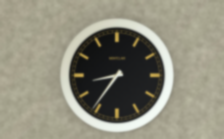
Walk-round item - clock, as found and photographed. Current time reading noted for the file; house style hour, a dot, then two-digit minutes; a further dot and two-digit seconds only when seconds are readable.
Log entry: 8.36
